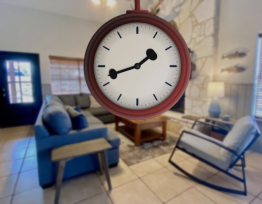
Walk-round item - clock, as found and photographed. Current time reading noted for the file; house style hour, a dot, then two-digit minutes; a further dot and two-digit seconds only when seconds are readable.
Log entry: 1.42
